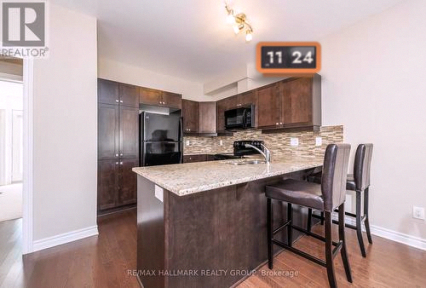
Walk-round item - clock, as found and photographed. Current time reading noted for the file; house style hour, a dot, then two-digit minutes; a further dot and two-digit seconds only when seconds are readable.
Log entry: 11.24
